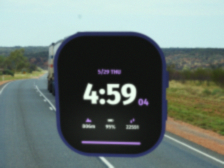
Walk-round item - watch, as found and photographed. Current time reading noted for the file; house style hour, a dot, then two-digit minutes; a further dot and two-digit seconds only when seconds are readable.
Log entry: 4.59.04
